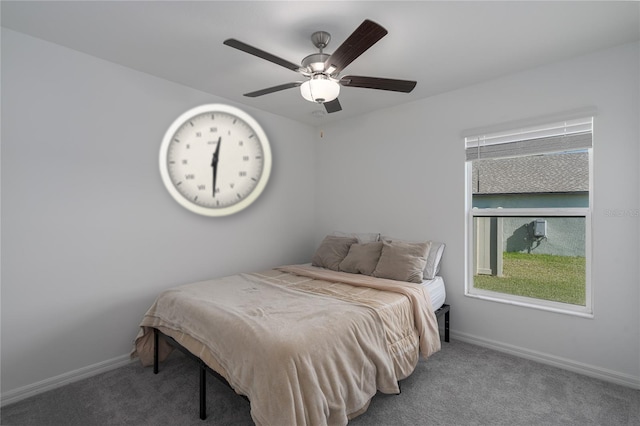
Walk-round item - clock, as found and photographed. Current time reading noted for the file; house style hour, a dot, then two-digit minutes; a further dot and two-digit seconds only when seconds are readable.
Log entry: 12.31
